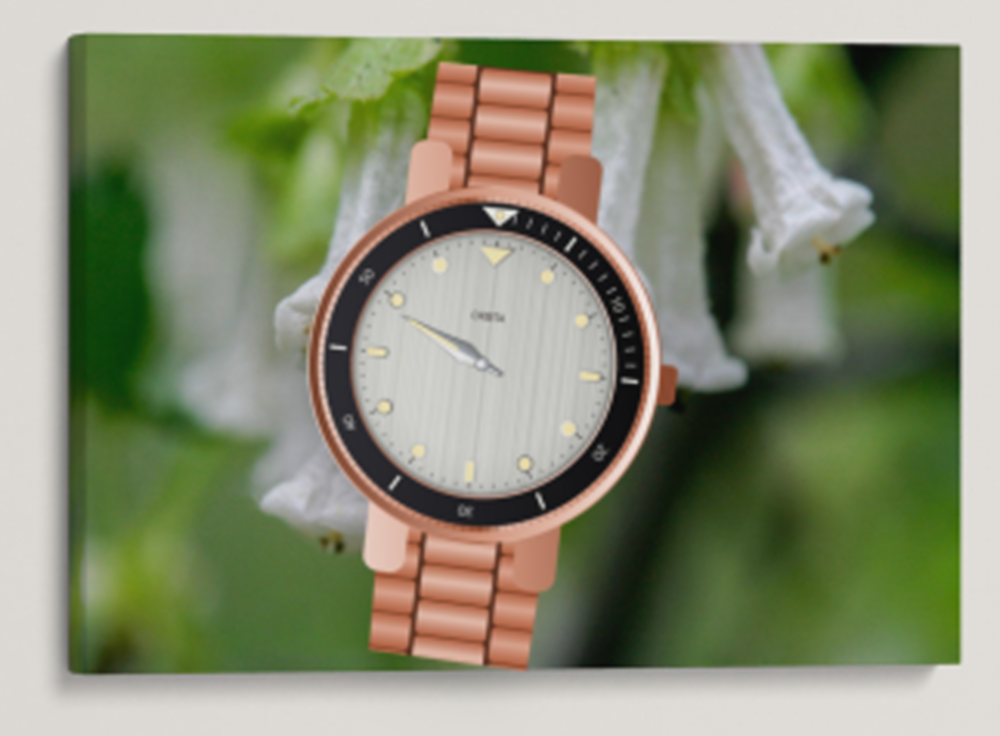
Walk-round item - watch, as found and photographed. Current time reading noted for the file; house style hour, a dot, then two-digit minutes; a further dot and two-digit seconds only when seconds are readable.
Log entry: 9.49
